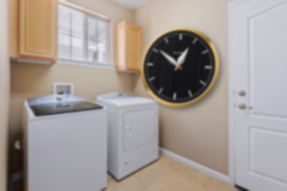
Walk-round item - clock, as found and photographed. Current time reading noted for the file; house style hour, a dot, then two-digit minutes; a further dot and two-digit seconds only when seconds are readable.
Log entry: 12.51
